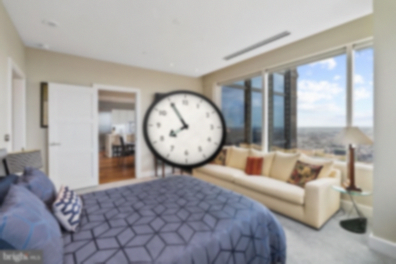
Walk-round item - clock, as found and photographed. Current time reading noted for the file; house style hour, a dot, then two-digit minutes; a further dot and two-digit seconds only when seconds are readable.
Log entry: 7.55
